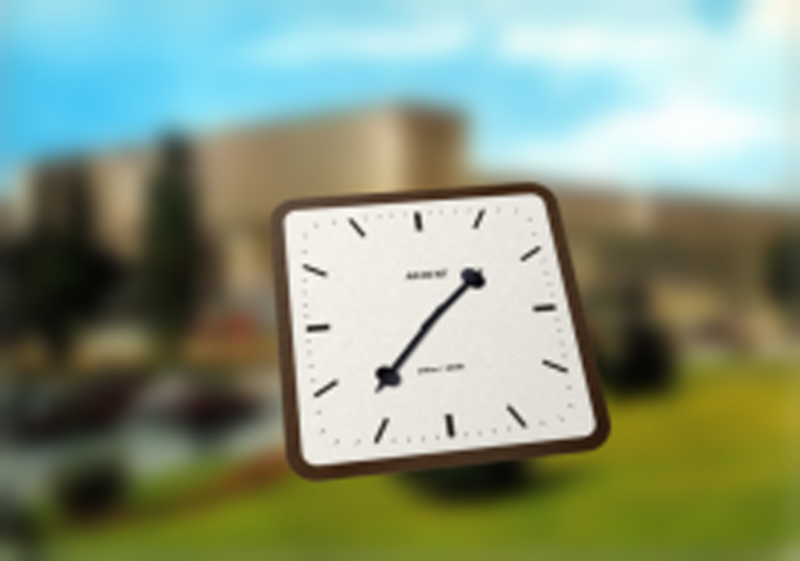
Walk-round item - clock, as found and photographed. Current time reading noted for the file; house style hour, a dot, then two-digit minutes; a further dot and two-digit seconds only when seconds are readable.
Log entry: 1.37
